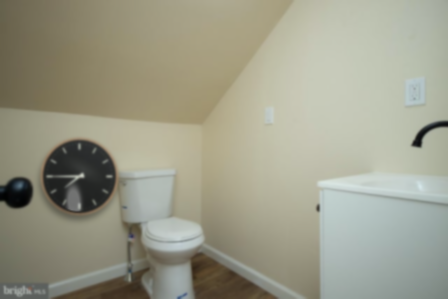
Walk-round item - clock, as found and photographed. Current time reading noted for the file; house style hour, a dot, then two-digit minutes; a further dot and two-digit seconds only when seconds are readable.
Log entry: 7.45
